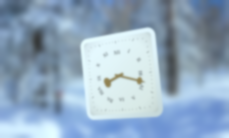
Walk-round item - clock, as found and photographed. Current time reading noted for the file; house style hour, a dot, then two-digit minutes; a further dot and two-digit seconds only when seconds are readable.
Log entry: 8.18
